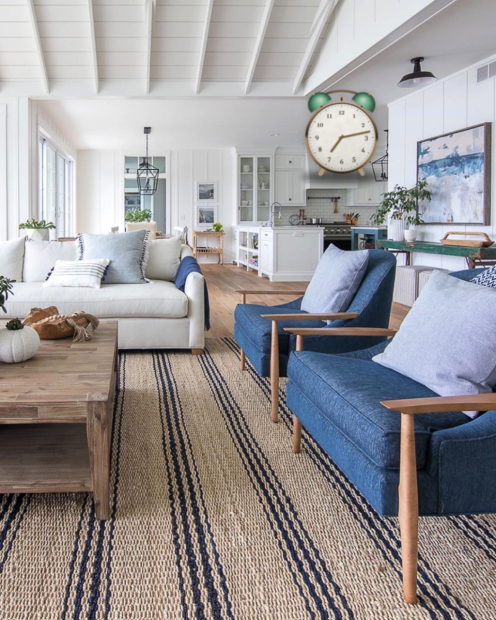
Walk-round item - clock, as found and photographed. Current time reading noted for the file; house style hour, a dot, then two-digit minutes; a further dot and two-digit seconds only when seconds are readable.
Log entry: 7.13
